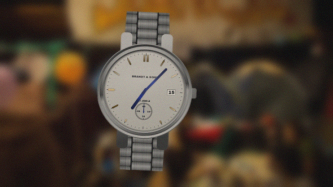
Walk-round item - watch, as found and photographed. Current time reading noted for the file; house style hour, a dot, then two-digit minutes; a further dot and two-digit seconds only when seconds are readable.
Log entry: 7.07
